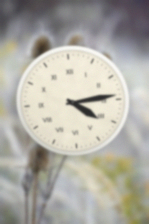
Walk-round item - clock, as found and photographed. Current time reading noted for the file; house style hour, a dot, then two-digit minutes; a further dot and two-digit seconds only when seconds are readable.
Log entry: 4.14
